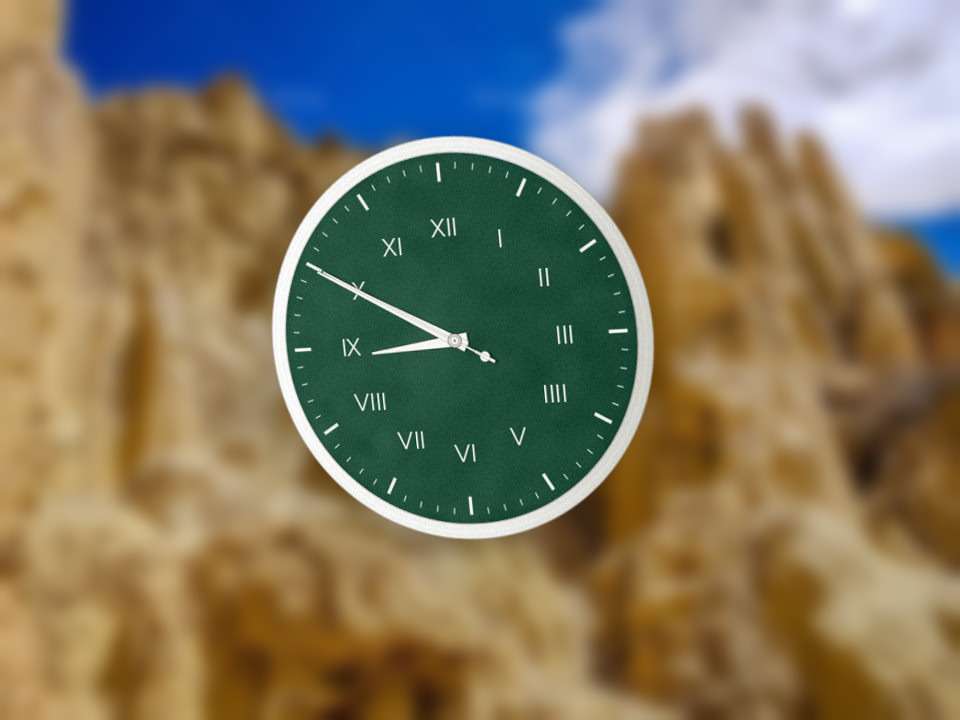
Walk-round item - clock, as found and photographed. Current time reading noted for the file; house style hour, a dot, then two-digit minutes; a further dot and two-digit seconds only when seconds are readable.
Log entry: 8.49.50
